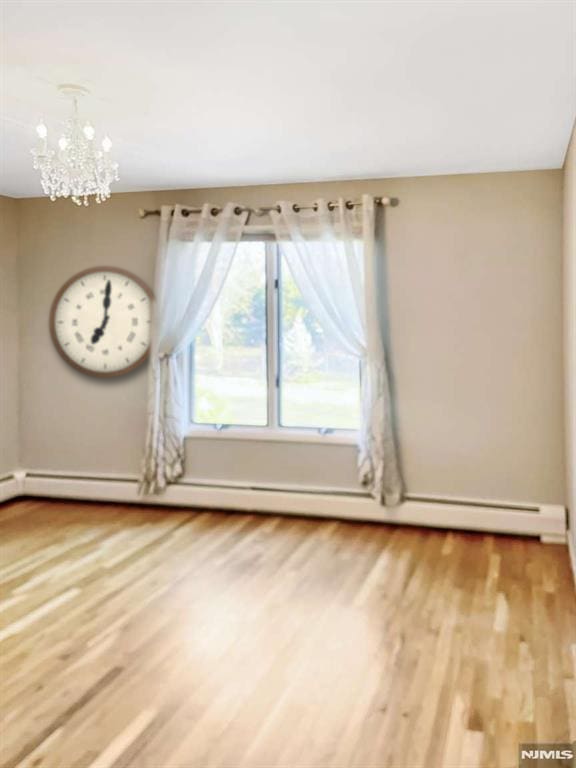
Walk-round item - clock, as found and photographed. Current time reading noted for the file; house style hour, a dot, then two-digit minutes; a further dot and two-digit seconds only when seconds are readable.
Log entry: 7.01
